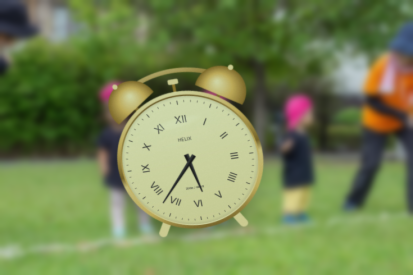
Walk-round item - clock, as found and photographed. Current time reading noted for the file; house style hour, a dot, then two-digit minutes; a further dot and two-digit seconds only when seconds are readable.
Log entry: 5.37
